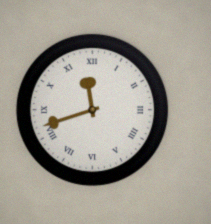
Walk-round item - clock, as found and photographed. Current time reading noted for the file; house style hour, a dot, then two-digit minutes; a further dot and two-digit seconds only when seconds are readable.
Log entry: 11.42
